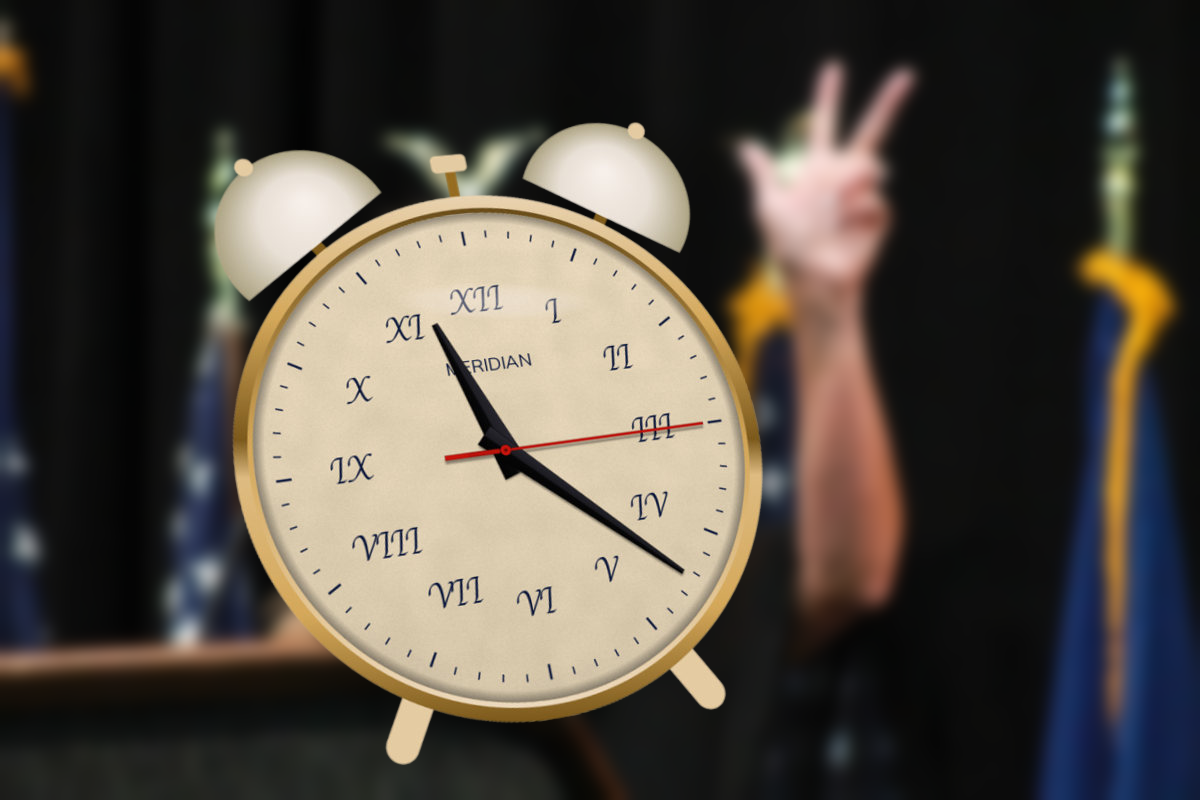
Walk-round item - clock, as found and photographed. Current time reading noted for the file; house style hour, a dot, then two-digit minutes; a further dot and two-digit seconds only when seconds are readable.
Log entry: 11.22.15
